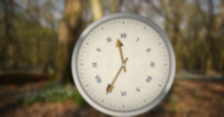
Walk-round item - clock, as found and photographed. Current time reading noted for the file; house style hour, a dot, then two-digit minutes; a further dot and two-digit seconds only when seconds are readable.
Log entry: 11.35
